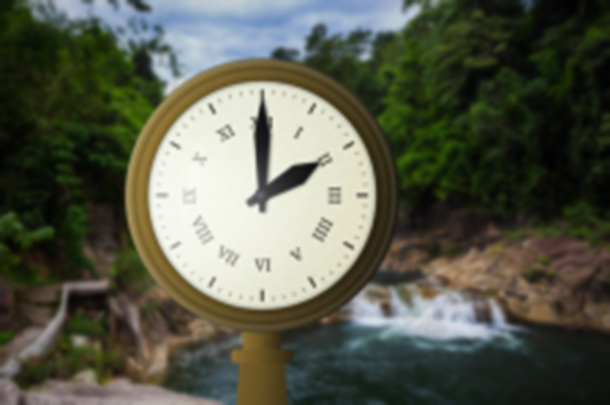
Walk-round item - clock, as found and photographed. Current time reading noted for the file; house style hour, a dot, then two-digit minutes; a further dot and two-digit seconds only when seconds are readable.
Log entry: 2.00
